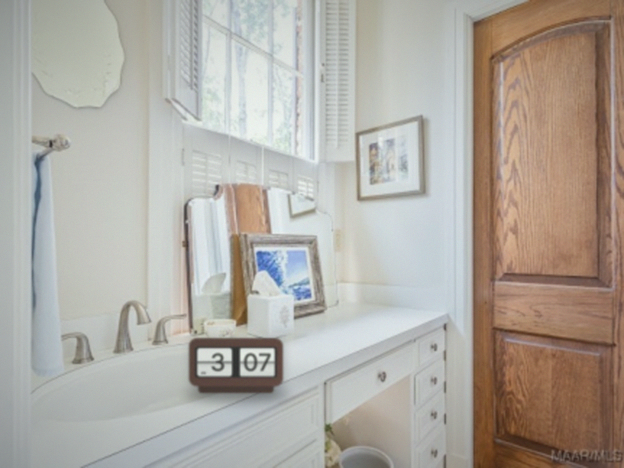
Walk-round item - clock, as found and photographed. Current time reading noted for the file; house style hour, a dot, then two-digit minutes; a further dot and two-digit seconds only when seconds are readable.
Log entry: 3.07
